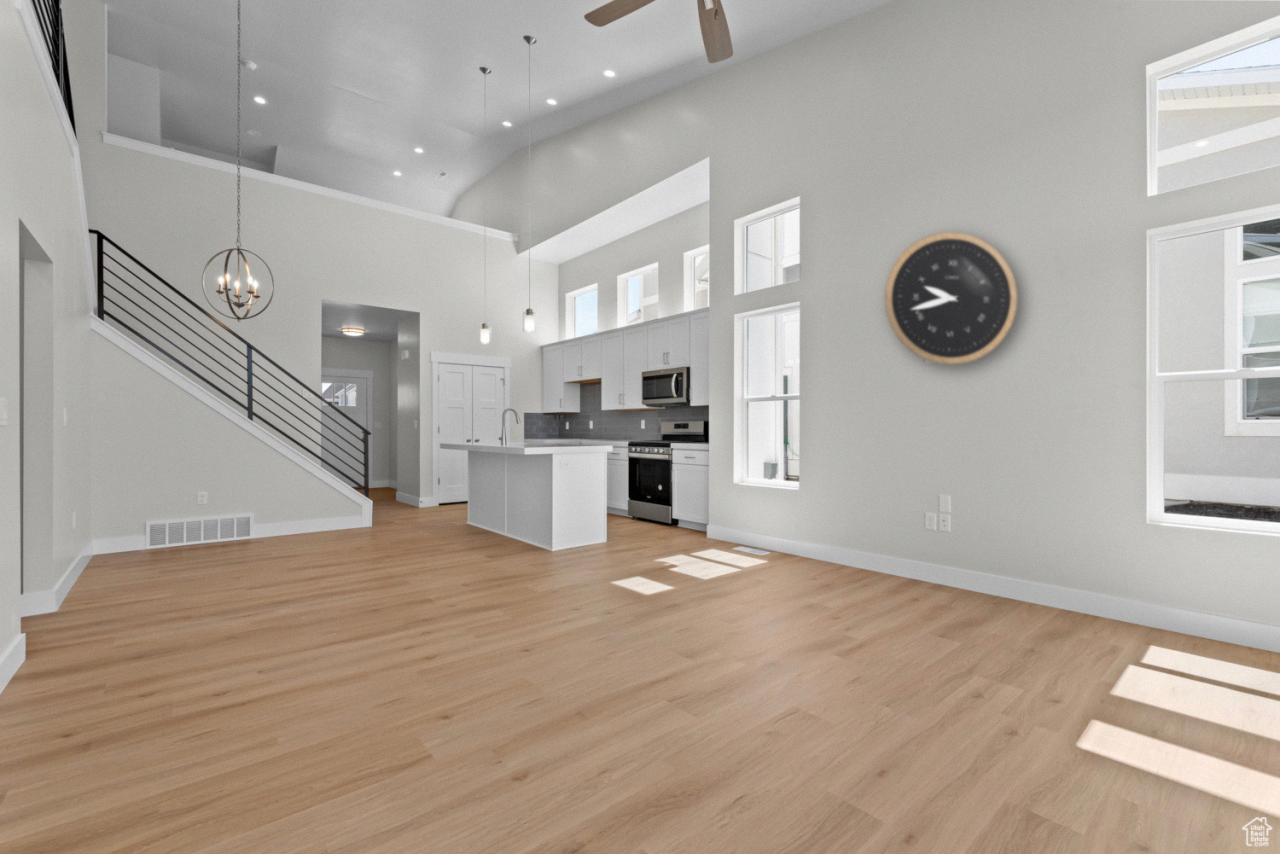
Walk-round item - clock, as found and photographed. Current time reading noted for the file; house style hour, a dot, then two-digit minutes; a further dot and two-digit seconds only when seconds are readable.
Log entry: 9.42
